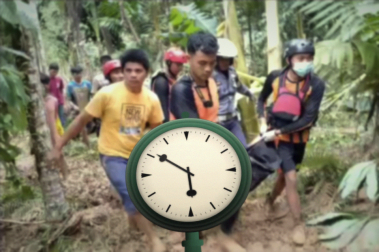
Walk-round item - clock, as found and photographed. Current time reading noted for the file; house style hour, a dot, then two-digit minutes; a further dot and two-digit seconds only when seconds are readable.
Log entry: 5.51
